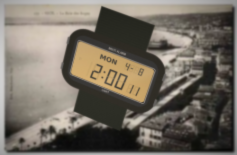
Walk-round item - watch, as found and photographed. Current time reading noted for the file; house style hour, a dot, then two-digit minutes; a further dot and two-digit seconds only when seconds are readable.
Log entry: 2.00.11
